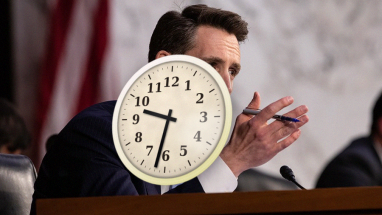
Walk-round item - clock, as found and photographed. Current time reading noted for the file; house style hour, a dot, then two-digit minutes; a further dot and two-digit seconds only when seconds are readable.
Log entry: 9.32
